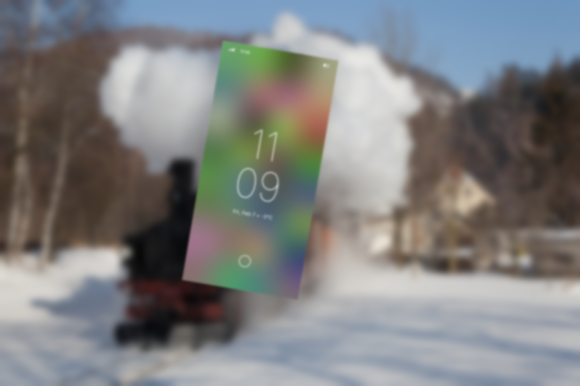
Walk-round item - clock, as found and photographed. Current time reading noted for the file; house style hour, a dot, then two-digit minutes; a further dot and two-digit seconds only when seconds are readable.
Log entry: 11.09
